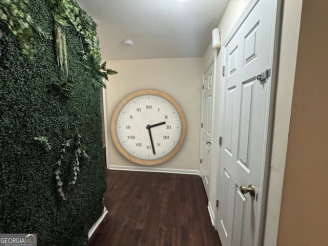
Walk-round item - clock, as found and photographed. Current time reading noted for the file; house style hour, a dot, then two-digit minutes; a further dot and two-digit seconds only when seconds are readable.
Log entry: 2.28
